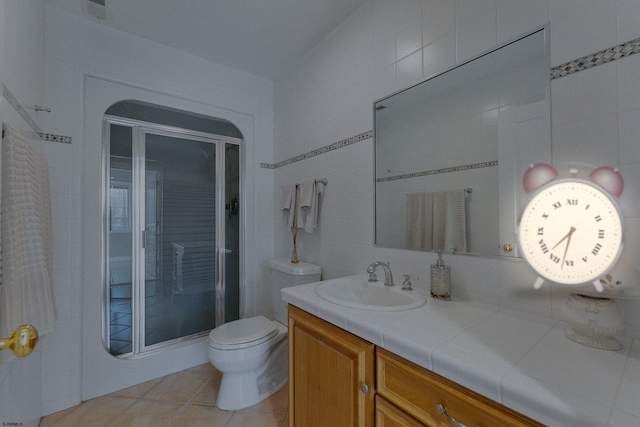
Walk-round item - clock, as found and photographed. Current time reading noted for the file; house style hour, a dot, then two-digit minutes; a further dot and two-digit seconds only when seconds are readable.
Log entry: 7.32
